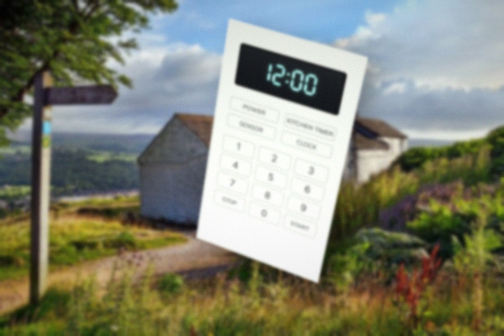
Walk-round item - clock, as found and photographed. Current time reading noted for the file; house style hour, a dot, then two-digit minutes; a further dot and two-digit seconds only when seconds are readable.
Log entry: 12.00
